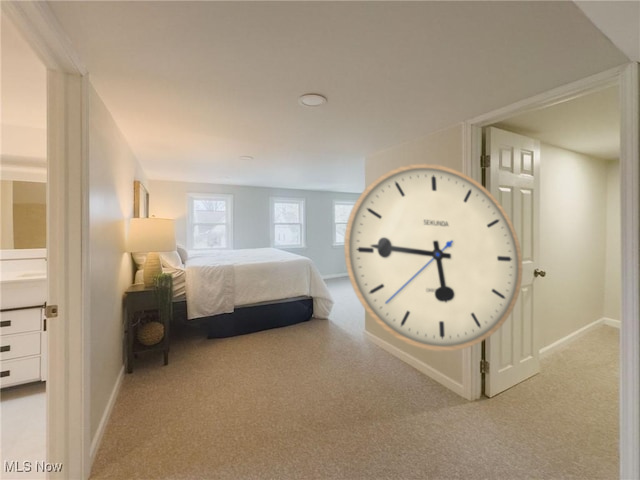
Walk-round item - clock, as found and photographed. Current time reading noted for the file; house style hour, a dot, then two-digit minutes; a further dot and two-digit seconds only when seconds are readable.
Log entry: 5.45.38
